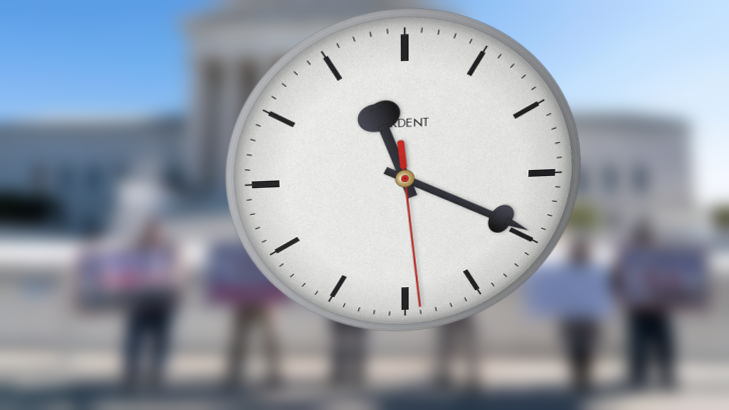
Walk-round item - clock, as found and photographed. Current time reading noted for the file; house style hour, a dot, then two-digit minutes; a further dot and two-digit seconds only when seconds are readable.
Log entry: 11.19.29
